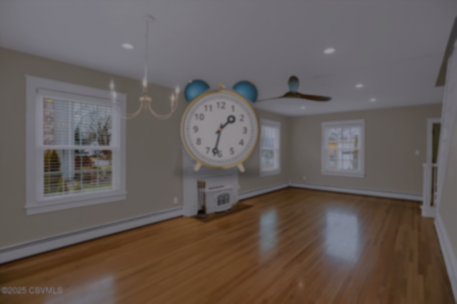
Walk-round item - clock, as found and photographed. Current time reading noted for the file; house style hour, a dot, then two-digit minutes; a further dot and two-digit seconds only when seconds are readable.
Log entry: 1.32
